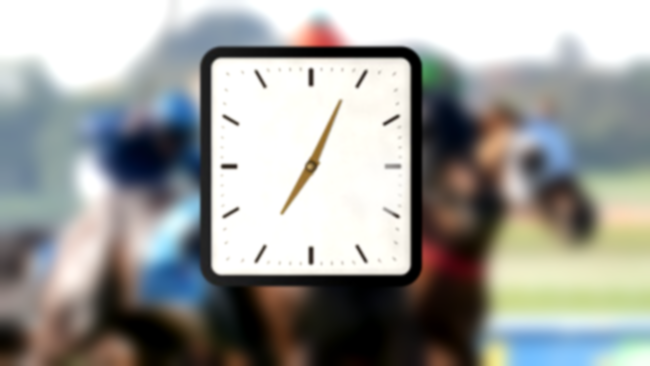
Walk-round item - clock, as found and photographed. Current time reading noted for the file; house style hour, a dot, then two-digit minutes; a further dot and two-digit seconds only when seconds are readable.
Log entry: 7.04
